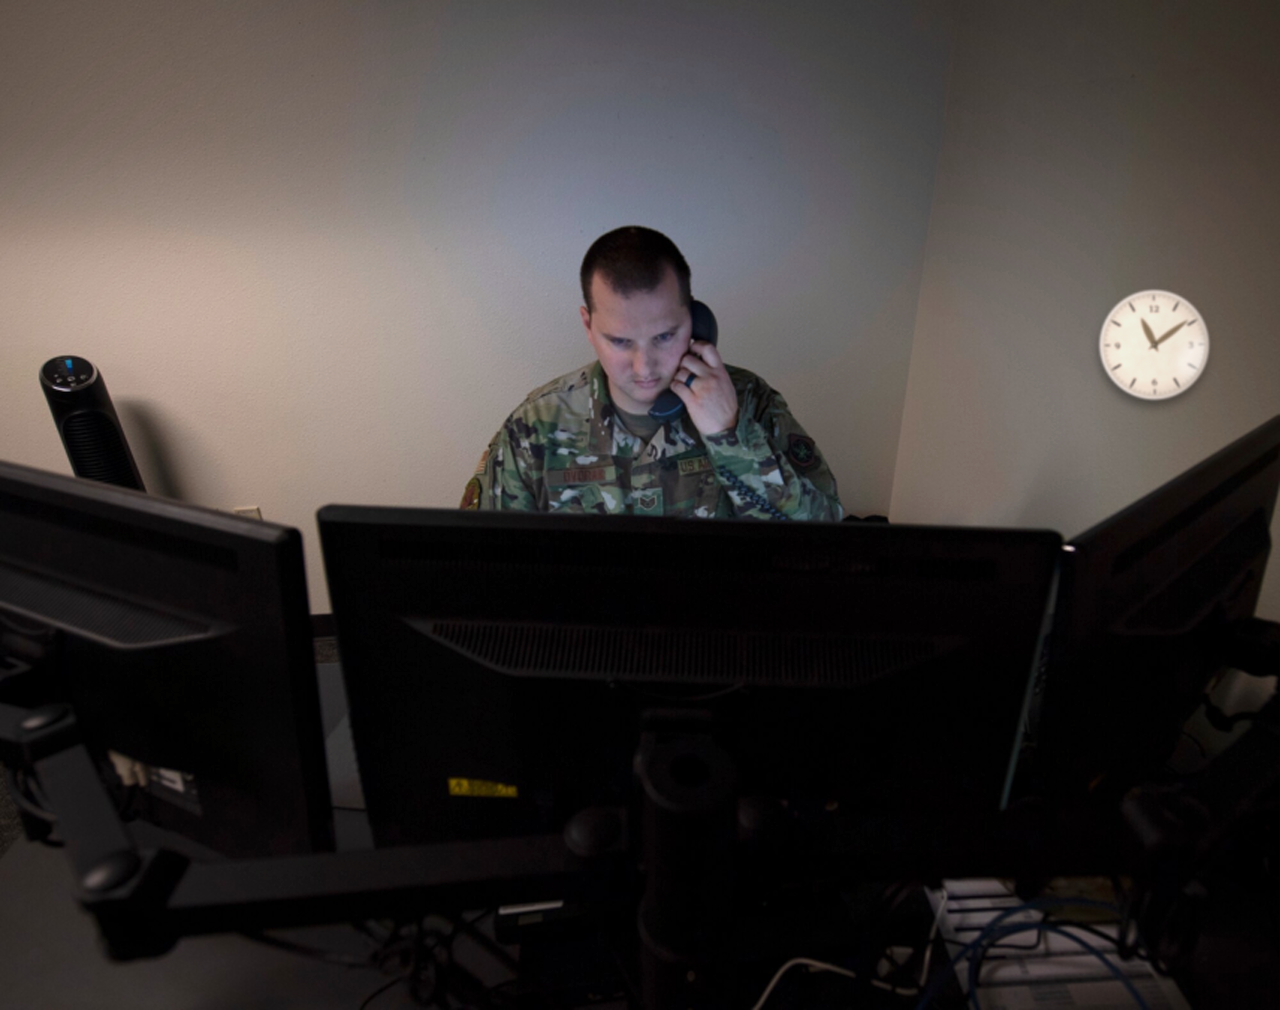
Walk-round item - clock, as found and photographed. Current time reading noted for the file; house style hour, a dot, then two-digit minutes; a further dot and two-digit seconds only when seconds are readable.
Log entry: 11.09
